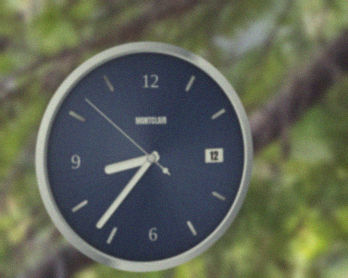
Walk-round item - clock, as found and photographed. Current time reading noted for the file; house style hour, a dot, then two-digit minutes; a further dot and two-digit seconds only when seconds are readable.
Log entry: 8.36.52
